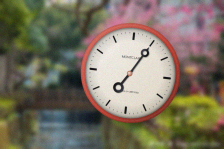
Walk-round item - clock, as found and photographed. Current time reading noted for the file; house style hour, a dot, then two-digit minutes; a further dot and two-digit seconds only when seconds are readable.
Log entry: 7.05
